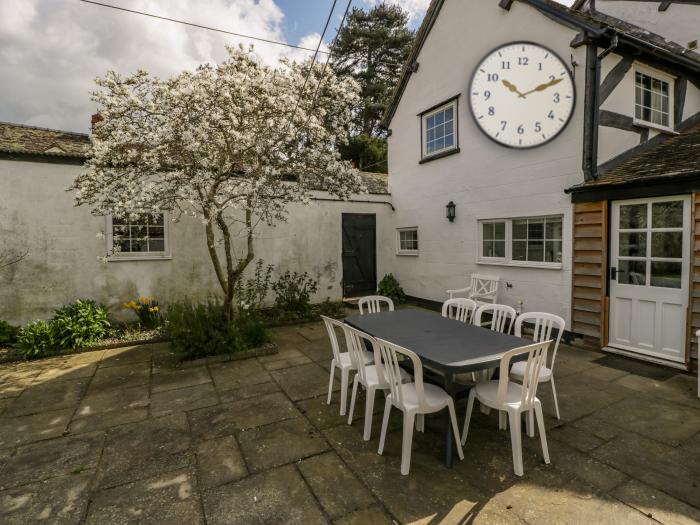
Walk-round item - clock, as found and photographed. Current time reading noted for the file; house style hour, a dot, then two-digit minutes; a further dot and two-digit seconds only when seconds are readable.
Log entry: 10.11
